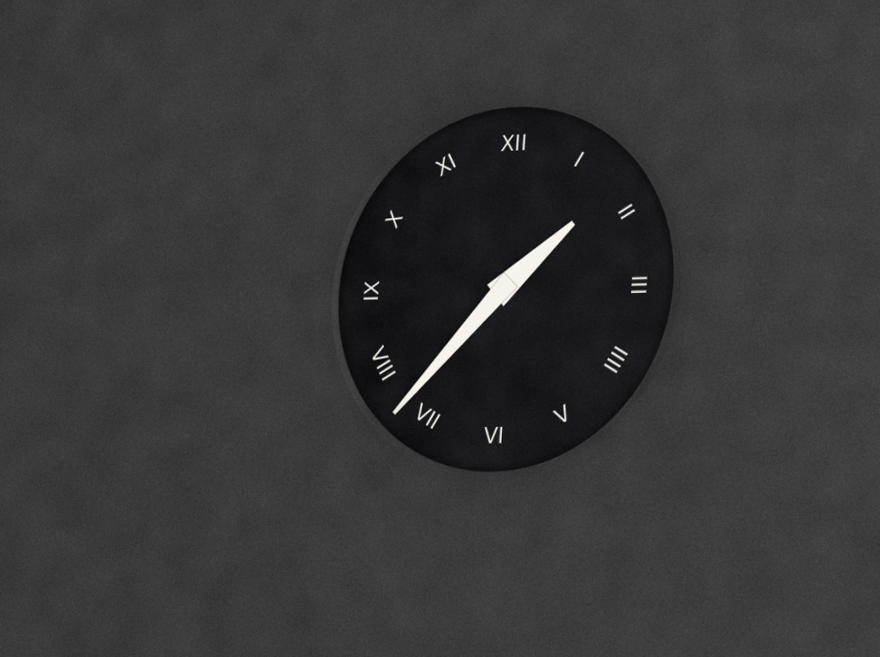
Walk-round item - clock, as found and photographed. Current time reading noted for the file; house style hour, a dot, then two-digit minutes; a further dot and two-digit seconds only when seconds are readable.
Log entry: 1.37
